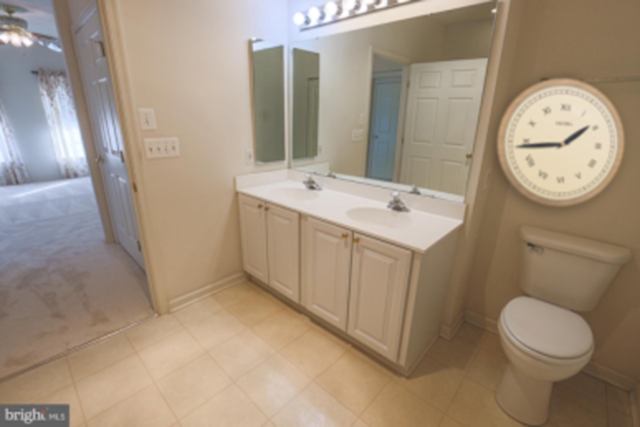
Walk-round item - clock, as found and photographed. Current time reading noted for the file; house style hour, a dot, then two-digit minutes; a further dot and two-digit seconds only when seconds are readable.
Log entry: 1.44
